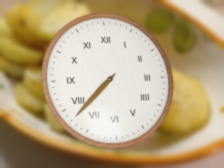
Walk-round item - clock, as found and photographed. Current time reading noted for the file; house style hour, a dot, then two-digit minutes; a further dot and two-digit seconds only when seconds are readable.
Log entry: 7.38
